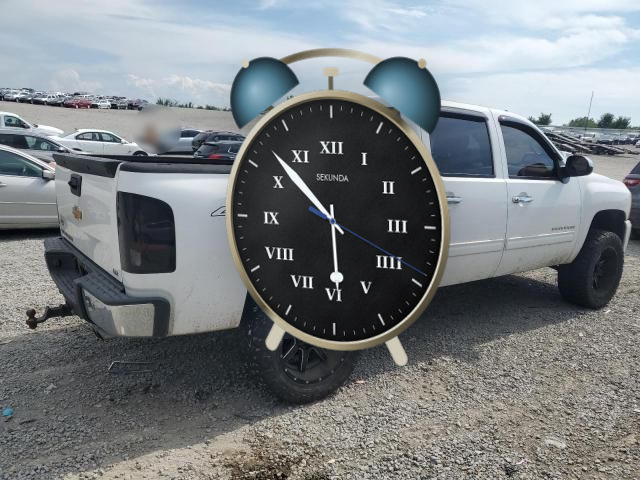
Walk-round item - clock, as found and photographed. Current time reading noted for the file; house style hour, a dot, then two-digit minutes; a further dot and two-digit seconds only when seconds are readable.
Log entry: 5.52.19
